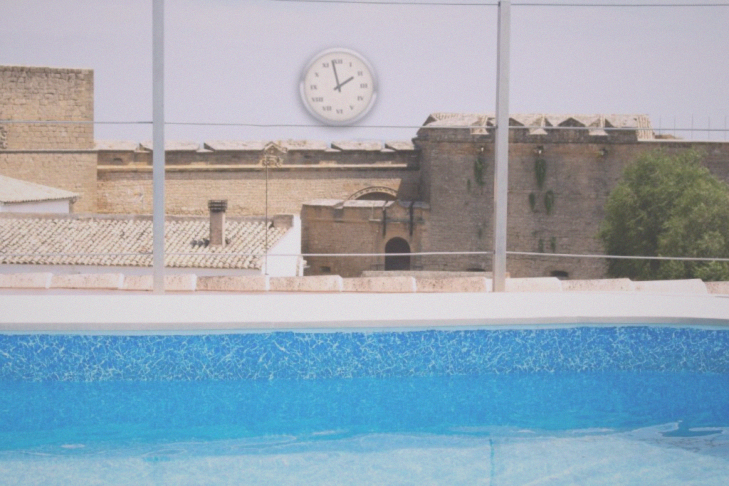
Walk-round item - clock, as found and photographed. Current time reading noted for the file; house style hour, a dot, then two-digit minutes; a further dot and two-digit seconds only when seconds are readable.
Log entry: 1.58
